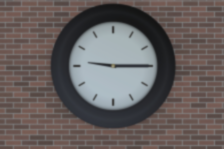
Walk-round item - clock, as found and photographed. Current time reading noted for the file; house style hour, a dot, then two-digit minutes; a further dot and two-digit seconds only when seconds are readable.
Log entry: 9.15
